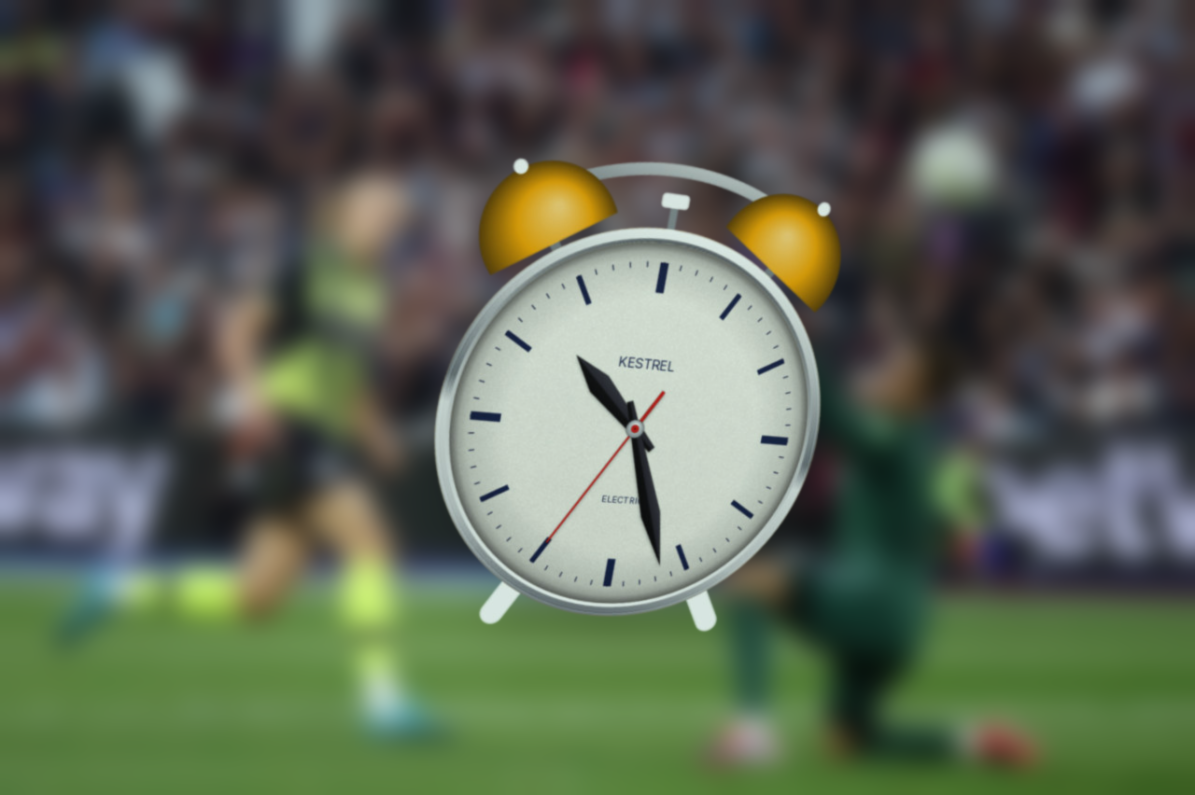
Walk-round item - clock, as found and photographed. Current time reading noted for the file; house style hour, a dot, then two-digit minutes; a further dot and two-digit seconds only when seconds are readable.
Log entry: 10.26.35
